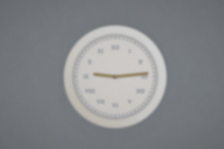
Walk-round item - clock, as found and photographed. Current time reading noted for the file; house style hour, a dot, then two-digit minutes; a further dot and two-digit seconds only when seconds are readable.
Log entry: 9.14
